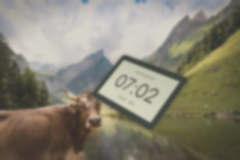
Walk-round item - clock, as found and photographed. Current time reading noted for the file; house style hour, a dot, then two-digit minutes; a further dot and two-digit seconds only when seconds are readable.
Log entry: 7.02
